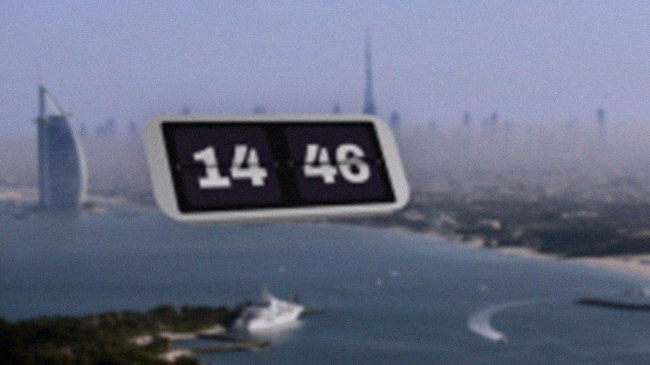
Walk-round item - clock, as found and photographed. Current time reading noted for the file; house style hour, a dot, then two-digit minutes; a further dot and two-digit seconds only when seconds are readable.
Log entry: 14.46
